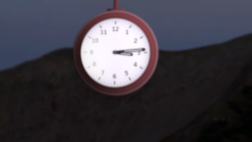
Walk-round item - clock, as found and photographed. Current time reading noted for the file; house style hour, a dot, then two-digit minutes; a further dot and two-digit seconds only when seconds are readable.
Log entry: 3.14
